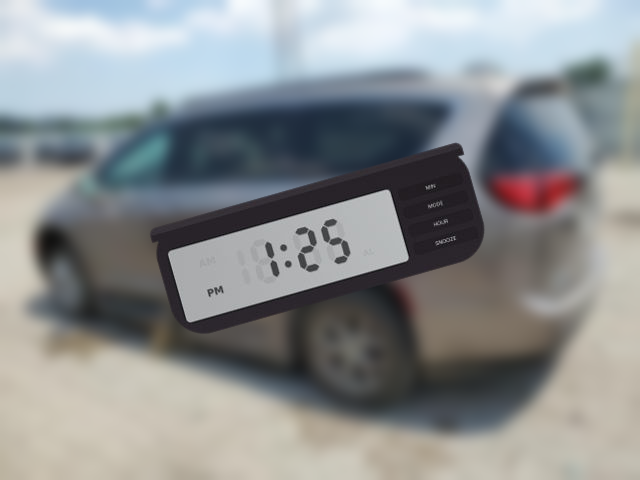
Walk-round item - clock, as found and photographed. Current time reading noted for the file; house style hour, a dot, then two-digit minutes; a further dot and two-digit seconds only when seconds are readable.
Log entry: 1.25
